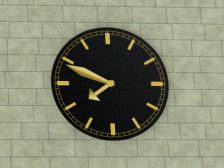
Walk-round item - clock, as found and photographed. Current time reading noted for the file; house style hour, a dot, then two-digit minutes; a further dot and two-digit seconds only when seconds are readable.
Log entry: 7.49
